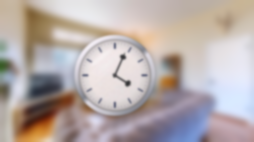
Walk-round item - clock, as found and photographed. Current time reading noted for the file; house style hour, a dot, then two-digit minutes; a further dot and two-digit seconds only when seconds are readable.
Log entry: 4.04
